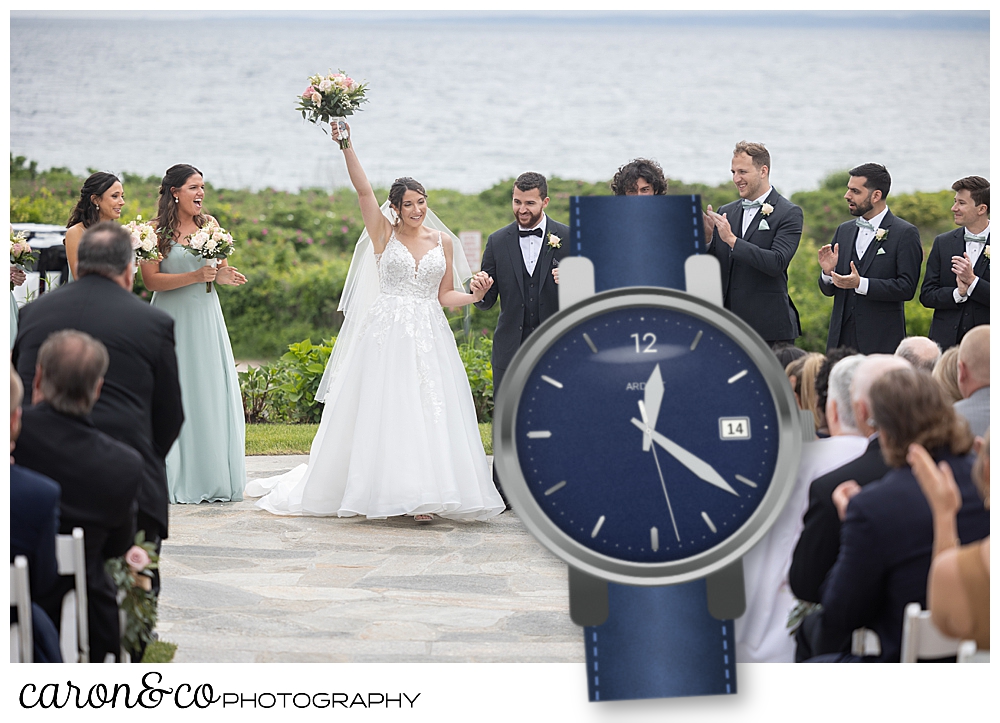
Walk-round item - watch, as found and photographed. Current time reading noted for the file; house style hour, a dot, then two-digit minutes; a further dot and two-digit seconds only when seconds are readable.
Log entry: 12.21.28
